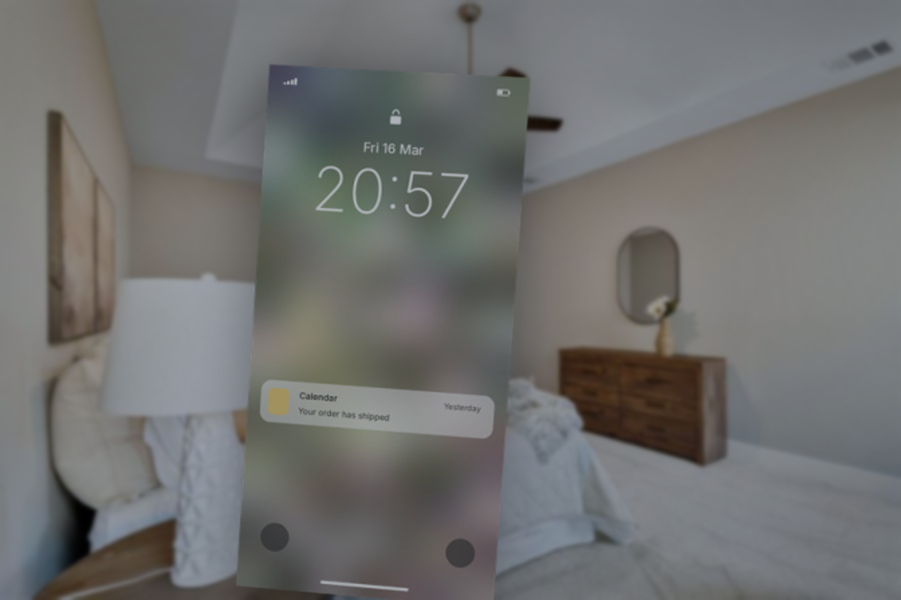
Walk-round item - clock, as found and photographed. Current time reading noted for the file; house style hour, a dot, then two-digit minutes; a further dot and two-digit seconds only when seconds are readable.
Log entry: 20.57
